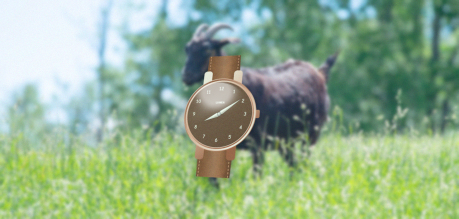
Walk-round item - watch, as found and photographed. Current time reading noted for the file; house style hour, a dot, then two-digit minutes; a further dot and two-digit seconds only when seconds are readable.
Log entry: 8.09
